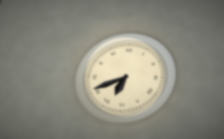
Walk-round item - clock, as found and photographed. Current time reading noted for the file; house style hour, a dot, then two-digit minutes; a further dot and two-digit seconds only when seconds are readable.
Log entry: 6.41
